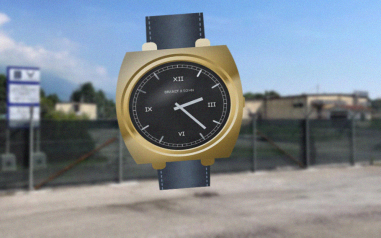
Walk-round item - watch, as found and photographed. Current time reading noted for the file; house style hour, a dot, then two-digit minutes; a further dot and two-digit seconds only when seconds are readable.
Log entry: 2.23
